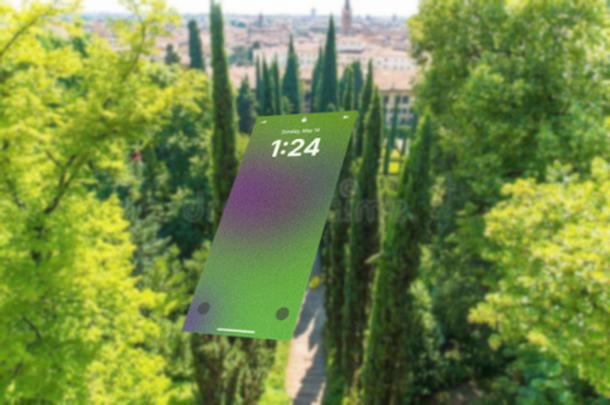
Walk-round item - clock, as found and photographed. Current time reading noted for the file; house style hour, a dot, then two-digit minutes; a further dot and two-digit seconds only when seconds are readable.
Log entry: 1.24
